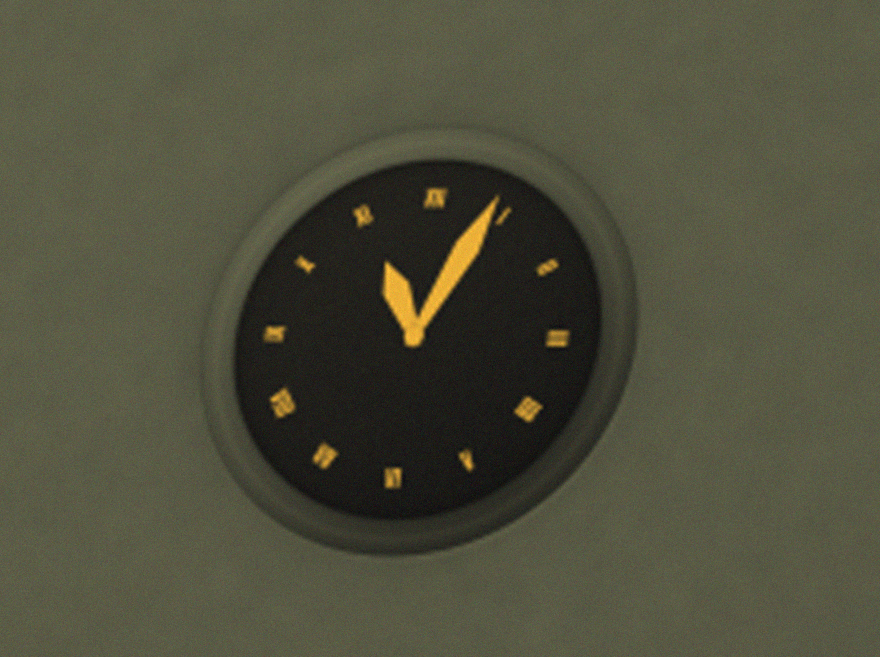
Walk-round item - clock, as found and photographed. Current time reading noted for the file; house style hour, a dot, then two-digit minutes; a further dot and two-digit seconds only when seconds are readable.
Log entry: 11.04
